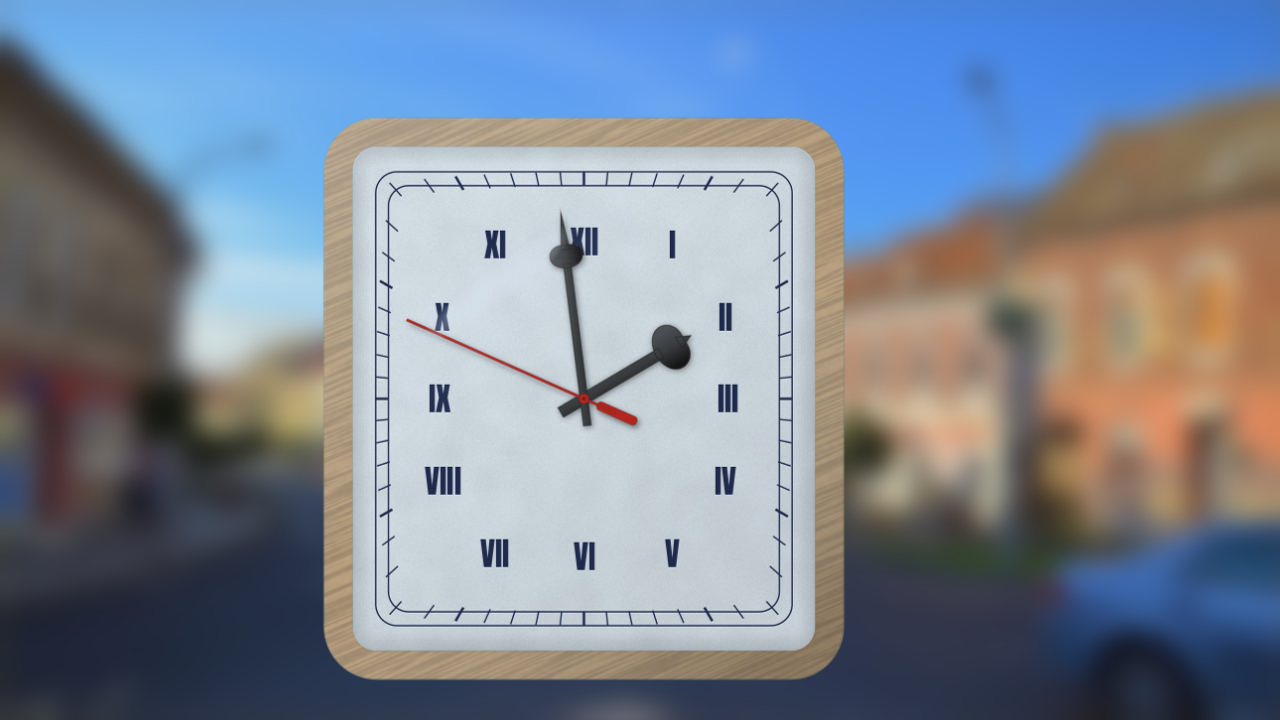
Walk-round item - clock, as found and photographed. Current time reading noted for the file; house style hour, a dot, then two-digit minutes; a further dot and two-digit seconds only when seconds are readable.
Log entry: 1.58.49
